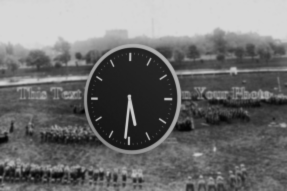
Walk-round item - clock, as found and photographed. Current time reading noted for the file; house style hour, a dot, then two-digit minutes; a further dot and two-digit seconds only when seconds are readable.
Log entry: 5.31
